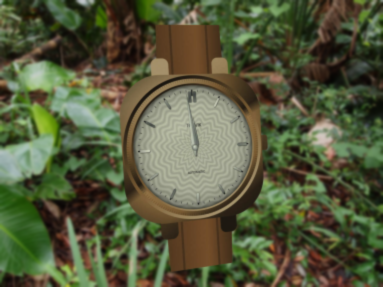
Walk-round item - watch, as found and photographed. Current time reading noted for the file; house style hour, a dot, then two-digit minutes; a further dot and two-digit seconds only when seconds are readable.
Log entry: 11.59
